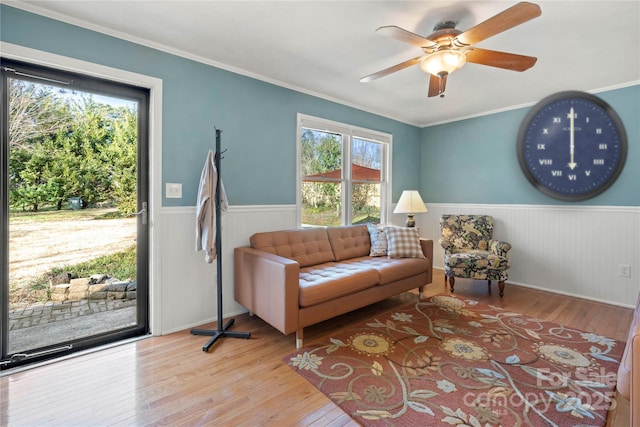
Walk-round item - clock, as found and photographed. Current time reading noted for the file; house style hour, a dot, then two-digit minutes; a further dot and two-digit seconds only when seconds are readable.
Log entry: 6.00
